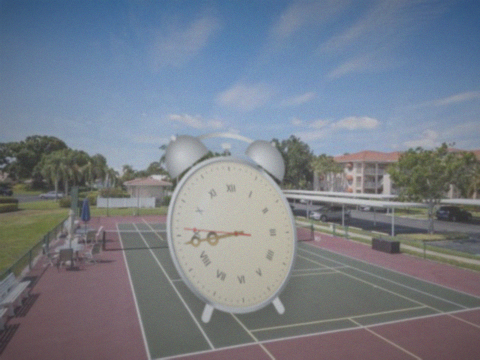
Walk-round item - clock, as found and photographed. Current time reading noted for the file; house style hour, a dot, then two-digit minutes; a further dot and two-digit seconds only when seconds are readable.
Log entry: 8.43.46
